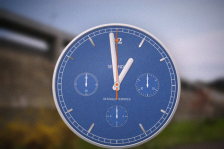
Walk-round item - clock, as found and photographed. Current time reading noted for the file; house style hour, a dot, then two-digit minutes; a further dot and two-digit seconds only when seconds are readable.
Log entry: 12.59
